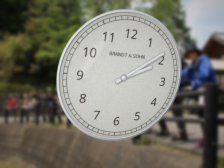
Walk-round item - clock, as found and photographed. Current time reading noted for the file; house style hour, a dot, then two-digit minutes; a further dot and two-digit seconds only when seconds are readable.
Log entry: 2.09
